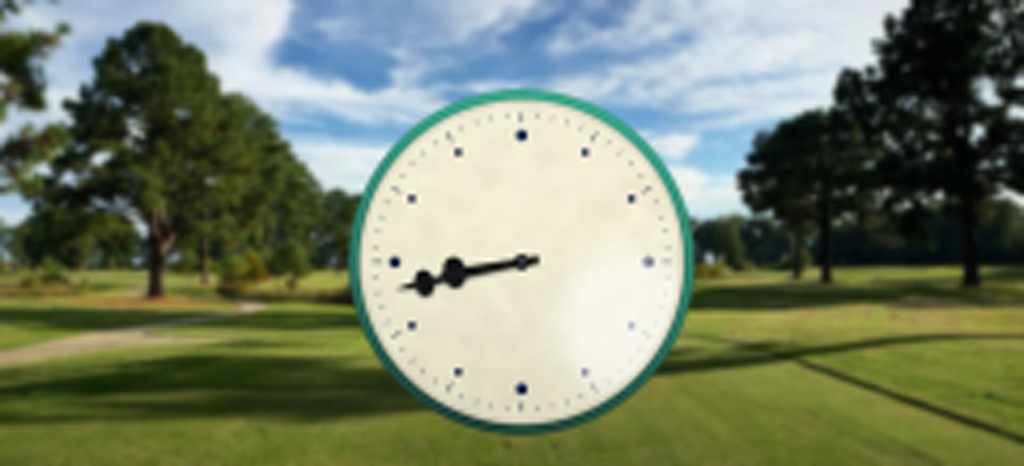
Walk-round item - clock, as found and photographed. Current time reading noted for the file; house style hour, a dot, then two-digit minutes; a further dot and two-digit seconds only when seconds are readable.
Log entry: 8.43
